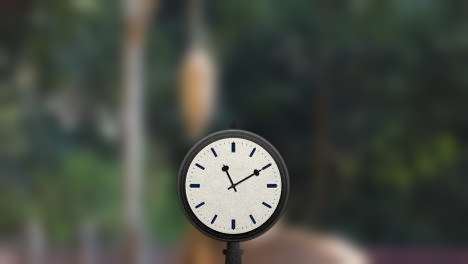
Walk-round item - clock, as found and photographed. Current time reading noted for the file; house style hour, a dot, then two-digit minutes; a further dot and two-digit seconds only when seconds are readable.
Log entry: 11.10
